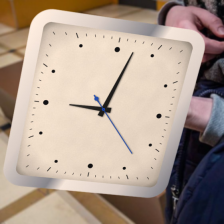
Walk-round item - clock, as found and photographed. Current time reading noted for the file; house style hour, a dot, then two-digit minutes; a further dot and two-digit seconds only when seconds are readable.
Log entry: 9.02.23
